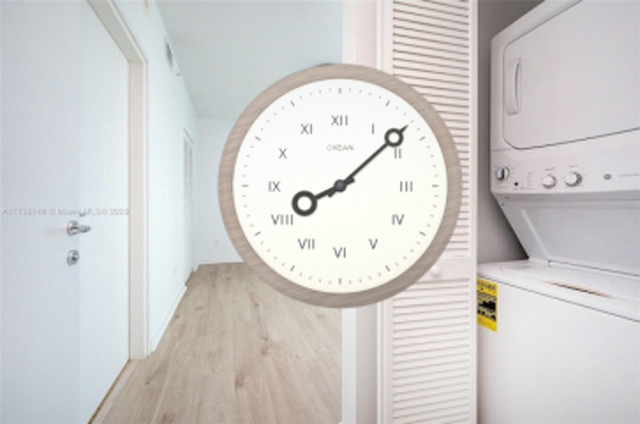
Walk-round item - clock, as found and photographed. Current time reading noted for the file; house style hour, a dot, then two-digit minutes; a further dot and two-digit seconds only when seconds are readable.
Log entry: 8.08
